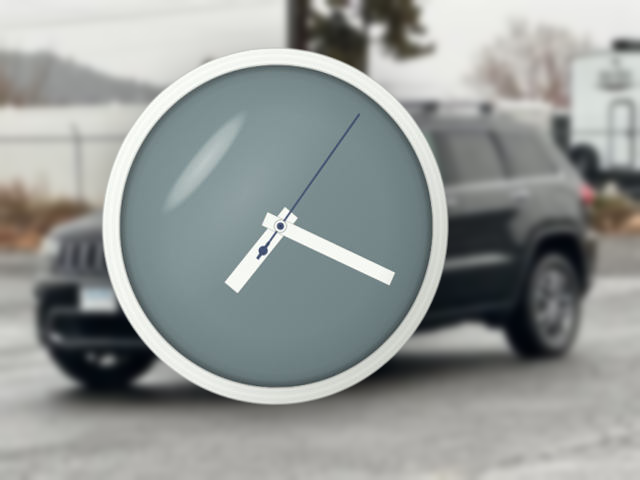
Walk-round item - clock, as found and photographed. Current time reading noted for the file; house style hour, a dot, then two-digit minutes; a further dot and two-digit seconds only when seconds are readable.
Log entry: 7.19.06
